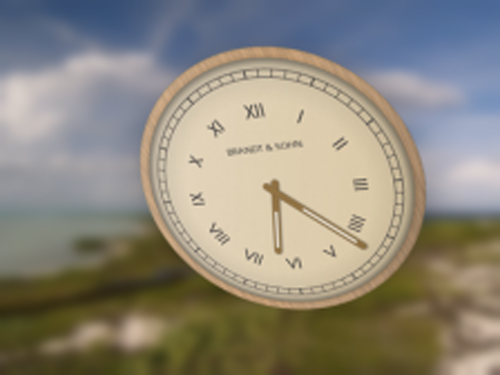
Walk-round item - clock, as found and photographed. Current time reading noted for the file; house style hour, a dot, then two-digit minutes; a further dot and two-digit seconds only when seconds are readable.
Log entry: 6.22
